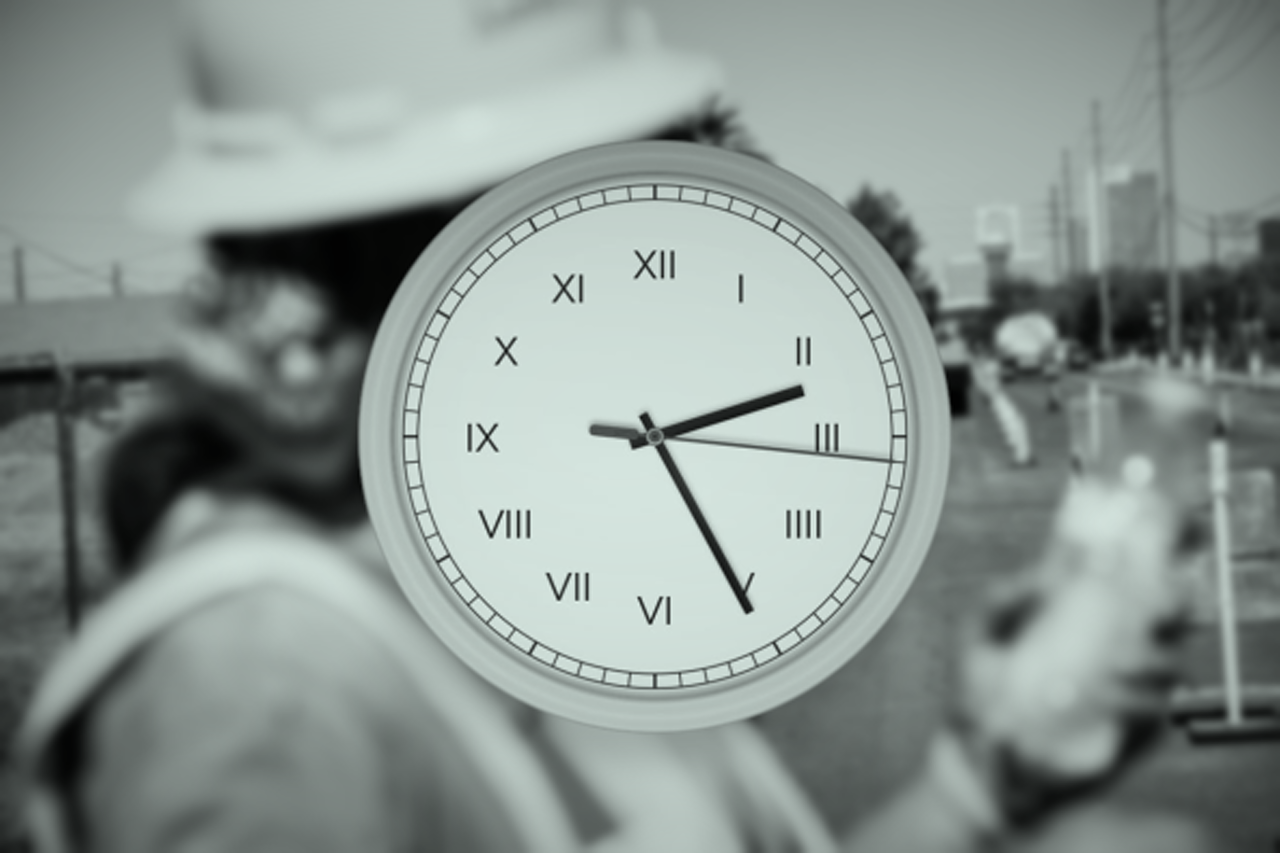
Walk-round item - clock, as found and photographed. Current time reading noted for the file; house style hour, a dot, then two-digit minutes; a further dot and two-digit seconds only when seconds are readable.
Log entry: 2.25.16
